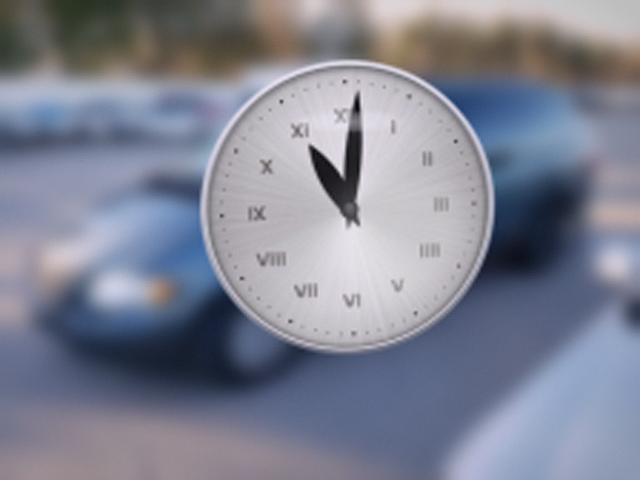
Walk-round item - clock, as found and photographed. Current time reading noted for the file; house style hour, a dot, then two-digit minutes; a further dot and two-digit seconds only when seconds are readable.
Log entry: 11.01
